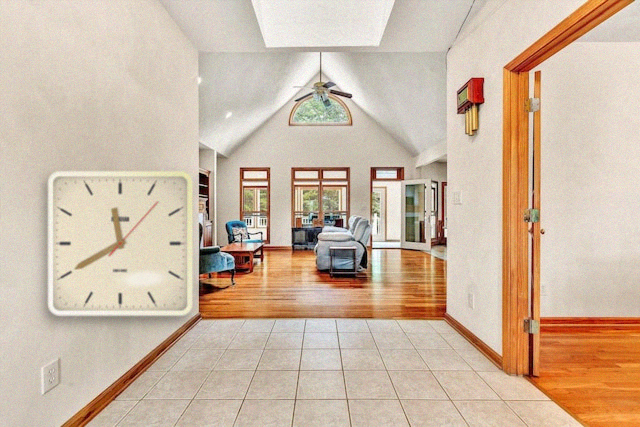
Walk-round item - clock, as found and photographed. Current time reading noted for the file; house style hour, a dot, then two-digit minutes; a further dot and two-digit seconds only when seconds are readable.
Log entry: 11.40.07
